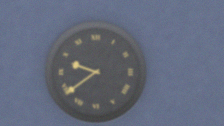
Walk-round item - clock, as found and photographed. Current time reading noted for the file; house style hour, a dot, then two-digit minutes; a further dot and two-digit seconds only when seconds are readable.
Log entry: 9.39
